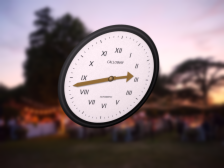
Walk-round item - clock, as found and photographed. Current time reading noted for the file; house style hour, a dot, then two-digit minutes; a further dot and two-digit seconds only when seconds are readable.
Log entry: 2.43
